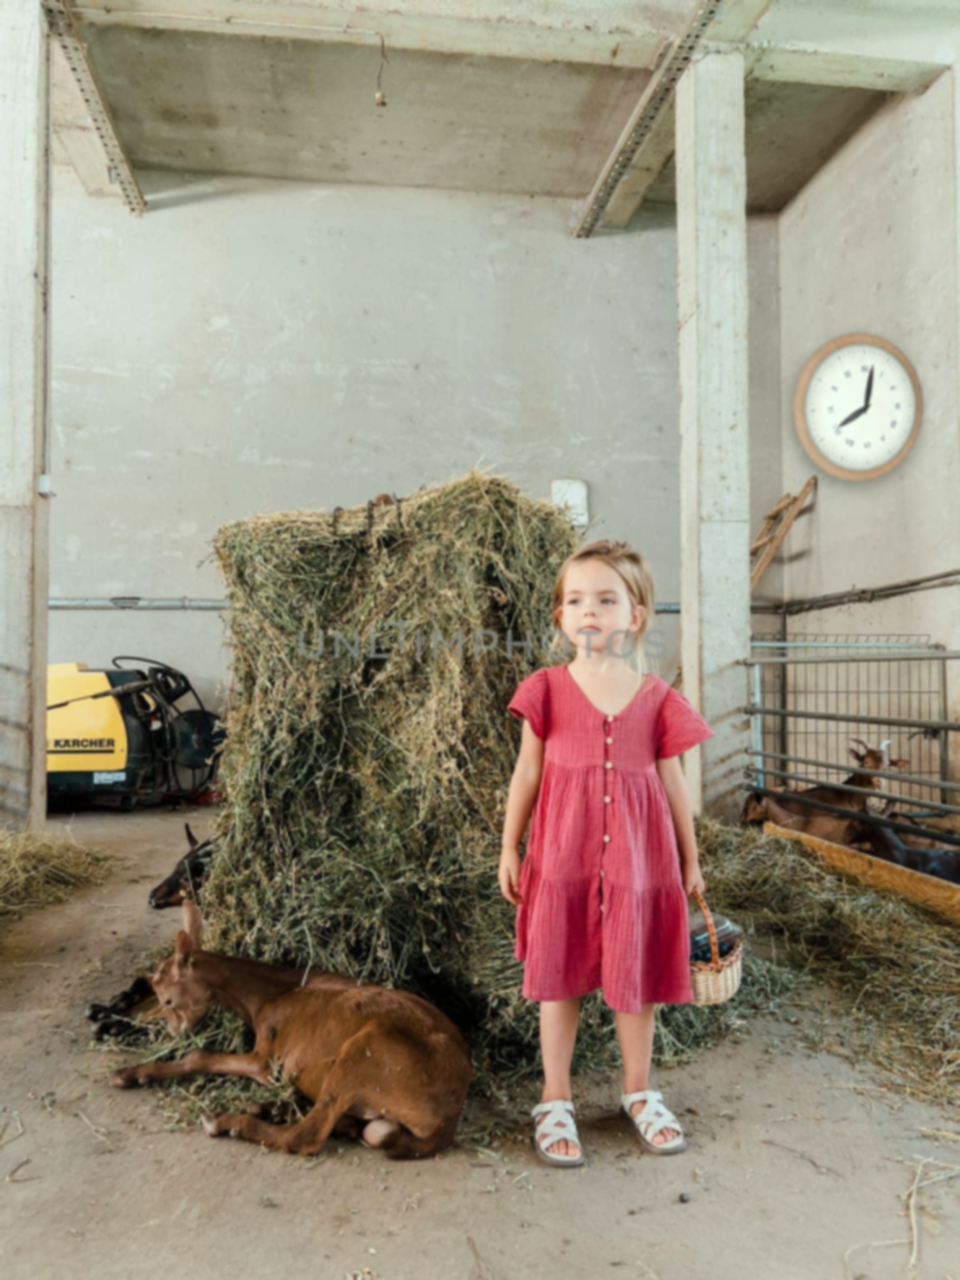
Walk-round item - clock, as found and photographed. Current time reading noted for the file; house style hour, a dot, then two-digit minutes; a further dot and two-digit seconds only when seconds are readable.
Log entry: 8.02
